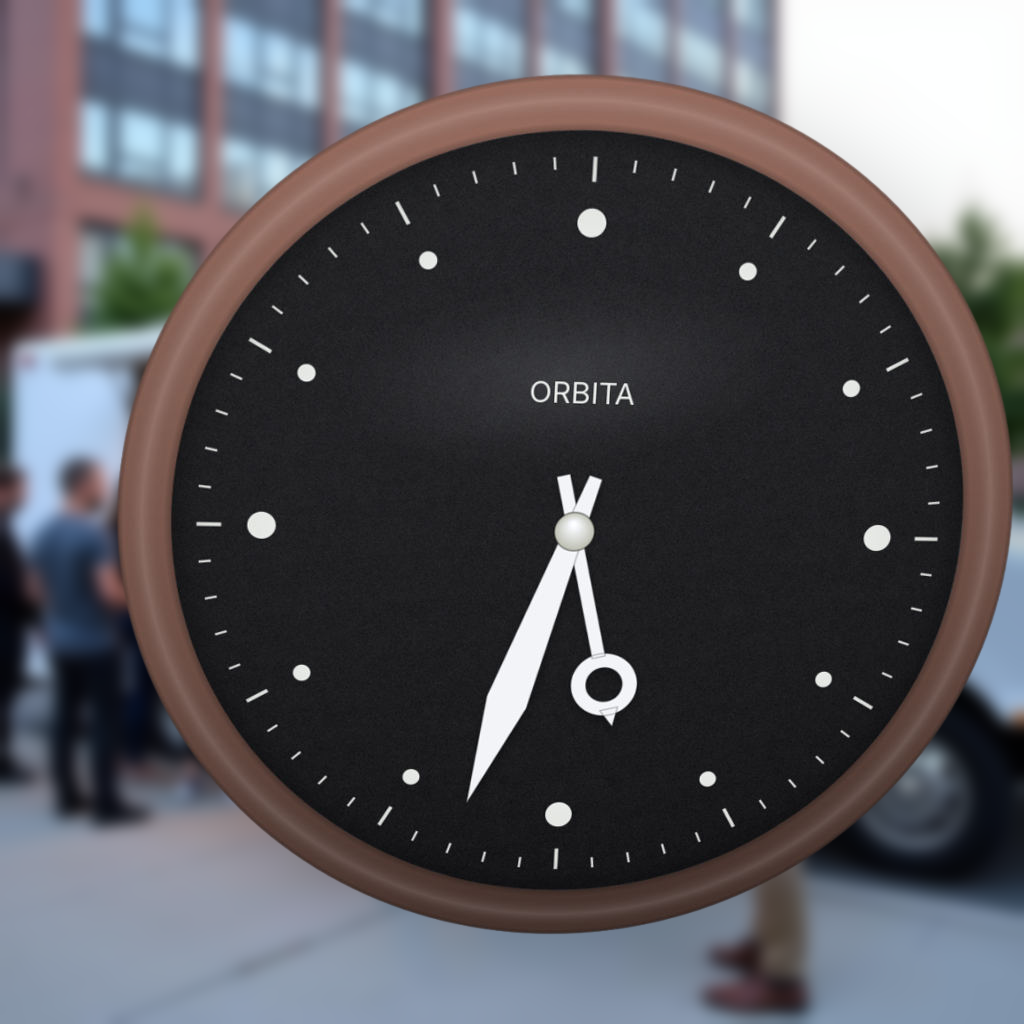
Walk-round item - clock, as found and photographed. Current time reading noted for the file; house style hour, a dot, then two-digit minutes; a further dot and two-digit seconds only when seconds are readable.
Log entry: 5.33
